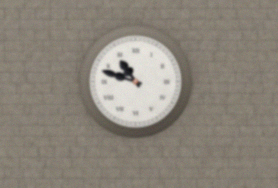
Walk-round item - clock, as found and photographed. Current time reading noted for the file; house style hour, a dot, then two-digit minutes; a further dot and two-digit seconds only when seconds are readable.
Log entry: 10.48
